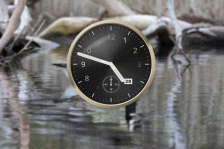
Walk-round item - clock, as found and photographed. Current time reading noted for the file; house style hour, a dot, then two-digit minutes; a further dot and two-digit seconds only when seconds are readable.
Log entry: 4.48
